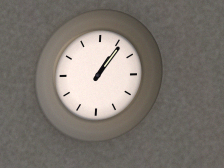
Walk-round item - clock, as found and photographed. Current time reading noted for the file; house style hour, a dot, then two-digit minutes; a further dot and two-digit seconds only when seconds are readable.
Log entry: 1.06
